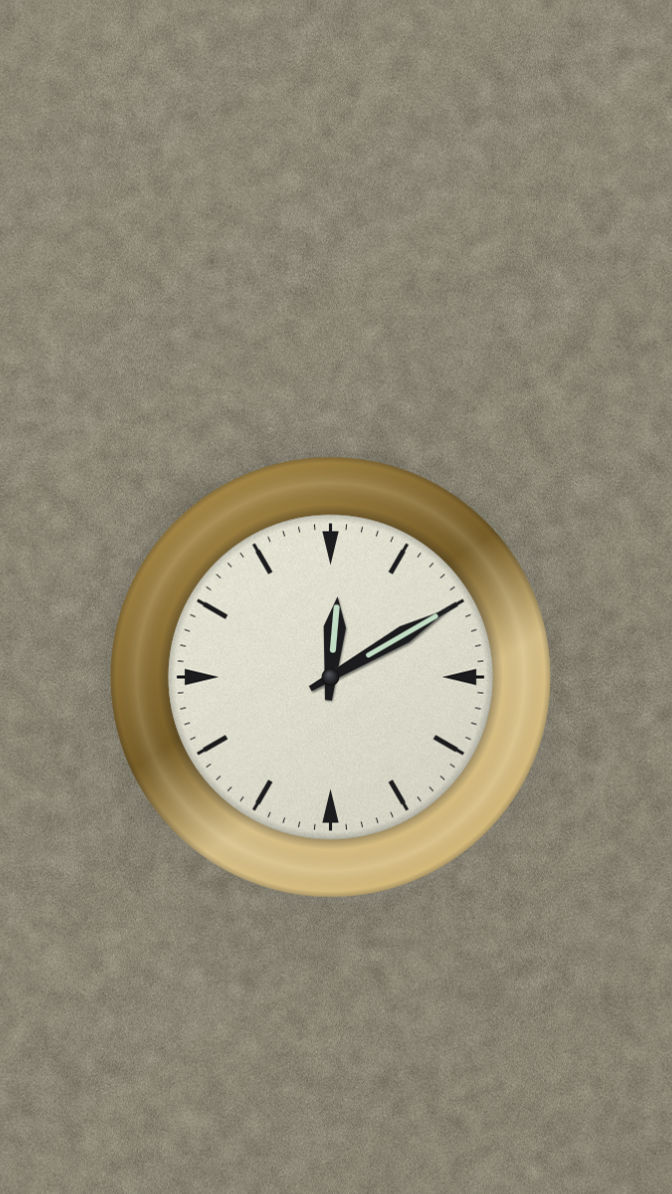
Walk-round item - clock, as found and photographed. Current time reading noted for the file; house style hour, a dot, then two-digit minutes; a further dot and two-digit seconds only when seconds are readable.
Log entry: 12.10
